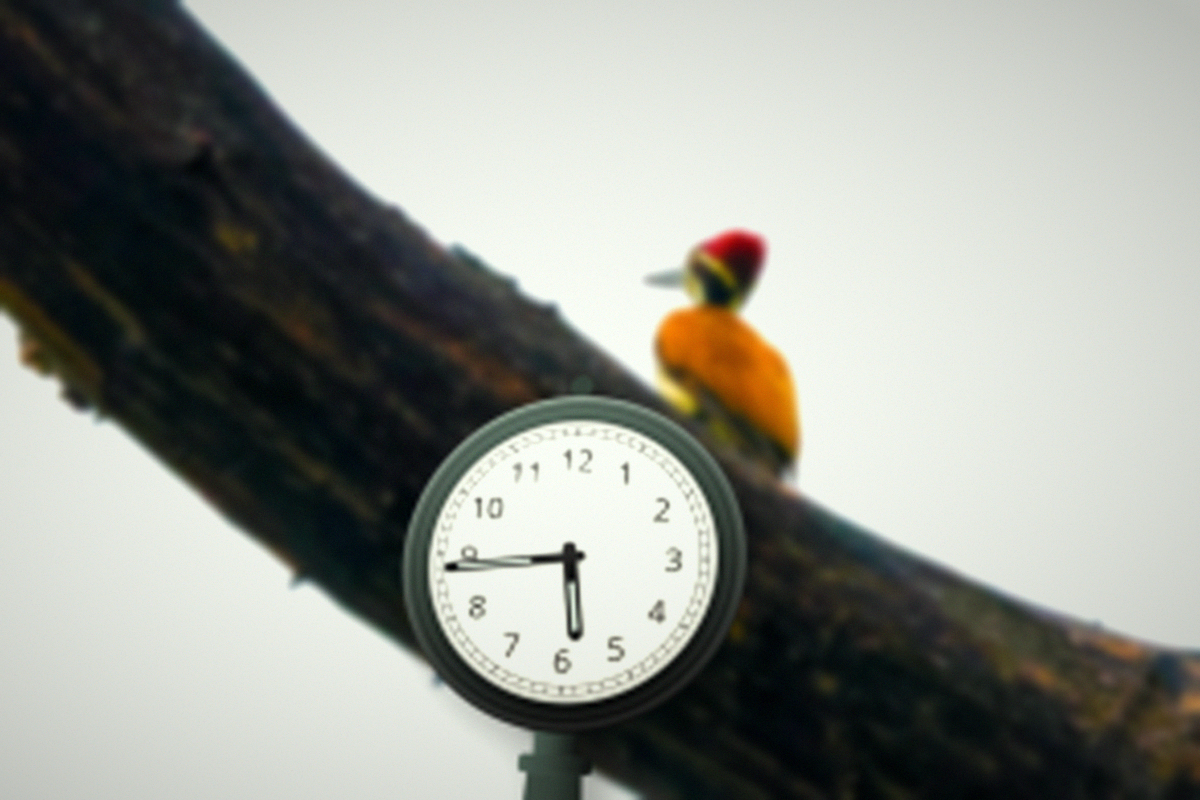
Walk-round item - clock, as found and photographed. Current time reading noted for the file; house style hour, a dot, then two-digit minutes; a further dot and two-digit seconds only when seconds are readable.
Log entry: 5.44
